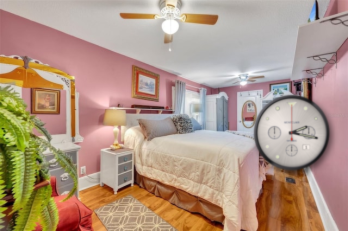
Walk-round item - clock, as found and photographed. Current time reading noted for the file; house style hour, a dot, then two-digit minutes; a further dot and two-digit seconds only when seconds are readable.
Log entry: 2.17
